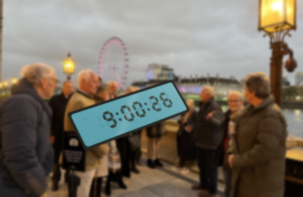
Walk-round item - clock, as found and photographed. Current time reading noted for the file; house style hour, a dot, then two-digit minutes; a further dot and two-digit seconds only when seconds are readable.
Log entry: 9.00.26
